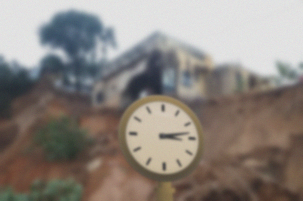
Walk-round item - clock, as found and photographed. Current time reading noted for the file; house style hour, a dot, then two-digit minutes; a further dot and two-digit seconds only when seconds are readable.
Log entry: 3.13
